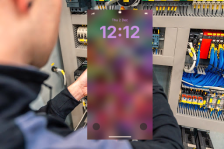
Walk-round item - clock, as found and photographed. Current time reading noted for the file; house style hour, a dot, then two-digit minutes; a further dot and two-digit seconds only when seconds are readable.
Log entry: 12.12
